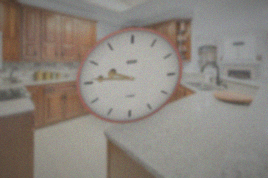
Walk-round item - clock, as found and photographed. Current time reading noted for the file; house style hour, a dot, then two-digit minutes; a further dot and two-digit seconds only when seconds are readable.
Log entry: 9.46
